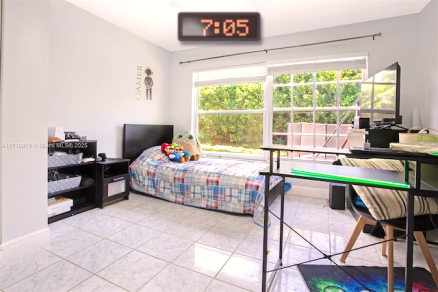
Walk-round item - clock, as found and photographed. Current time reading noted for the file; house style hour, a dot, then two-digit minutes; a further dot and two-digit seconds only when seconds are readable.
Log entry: 7.05
